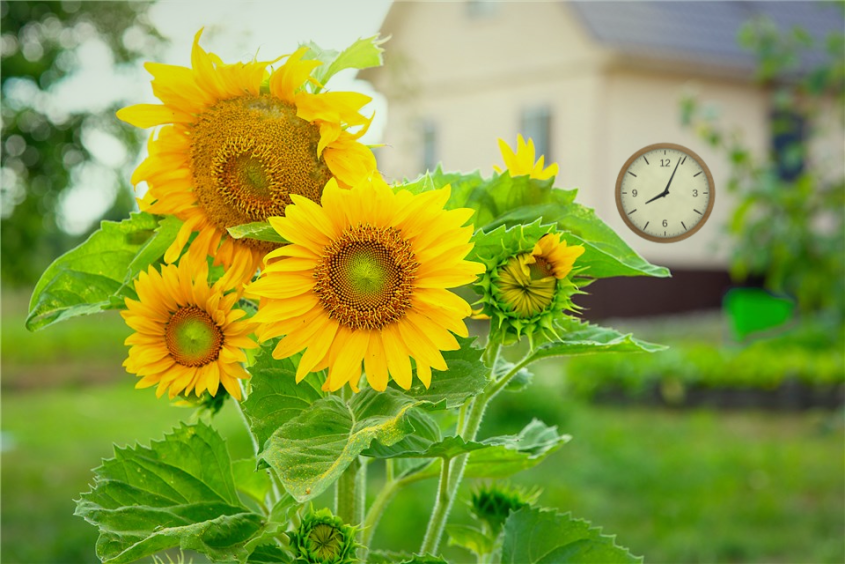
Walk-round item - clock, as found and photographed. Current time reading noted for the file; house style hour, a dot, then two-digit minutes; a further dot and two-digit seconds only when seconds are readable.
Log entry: 8.04
